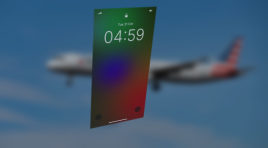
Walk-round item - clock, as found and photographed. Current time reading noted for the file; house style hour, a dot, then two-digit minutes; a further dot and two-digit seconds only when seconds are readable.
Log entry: 4.59
